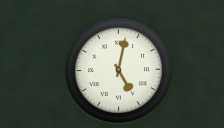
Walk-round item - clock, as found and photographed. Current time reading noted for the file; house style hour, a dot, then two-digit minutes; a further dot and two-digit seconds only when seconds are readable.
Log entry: 5.02
